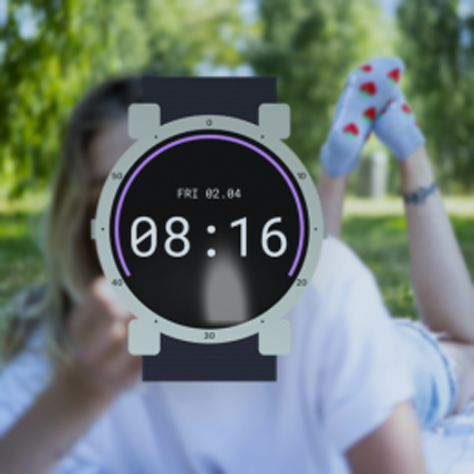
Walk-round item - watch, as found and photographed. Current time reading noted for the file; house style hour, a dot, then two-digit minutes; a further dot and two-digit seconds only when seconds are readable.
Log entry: 8.16
